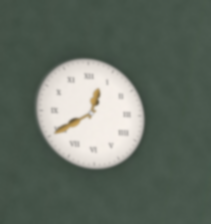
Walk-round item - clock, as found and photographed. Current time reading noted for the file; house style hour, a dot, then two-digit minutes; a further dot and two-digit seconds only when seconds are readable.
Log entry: 12.40
